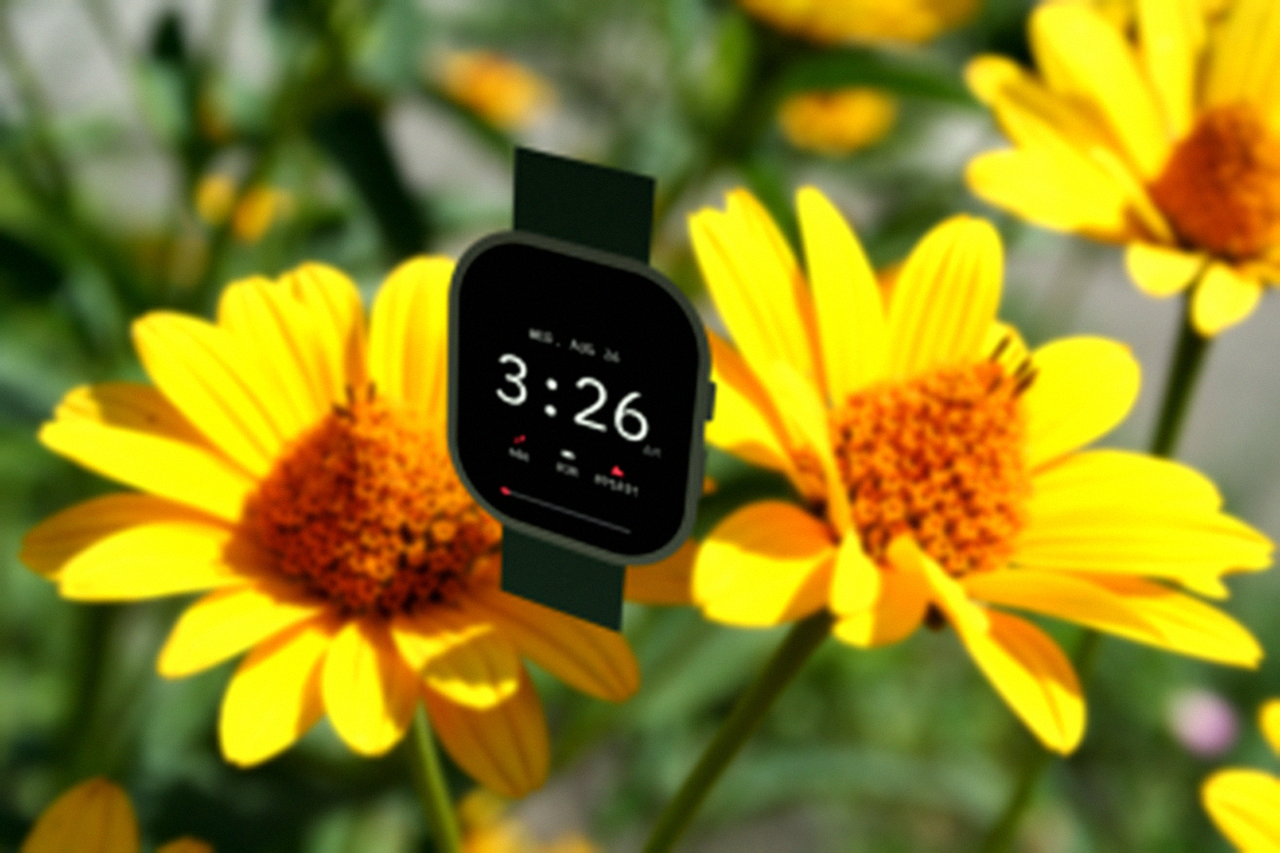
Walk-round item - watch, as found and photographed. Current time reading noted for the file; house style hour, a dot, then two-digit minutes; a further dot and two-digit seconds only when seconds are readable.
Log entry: 3.26
